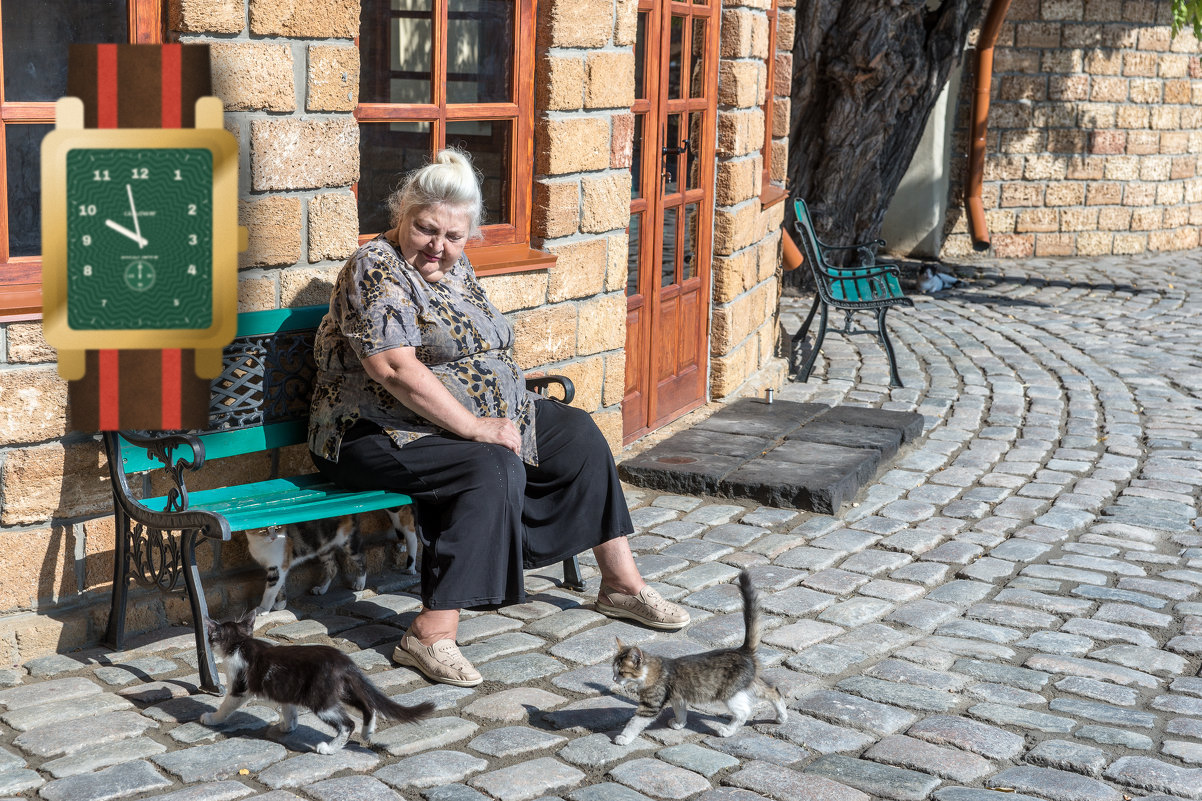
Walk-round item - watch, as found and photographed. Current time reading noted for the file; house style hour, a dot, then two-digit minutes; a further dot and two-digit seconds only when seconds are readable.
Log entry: 9.58
